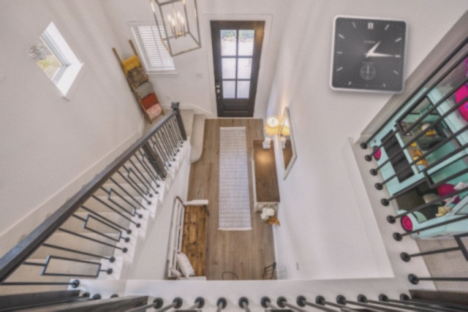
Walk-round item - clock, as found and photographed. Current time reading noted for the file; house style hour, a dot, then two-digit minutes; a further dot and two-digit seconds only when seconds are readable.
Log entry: 1.15
